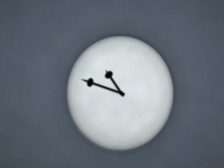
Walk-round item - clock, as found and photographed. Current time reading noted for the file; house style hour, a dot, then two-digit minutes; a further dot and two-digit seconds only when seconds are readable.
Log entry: 10.48
